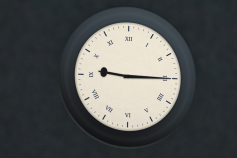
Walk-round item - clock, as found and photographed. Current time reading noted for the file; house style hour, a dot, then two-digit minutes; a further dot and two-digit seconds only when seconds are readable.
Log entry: 9.15
